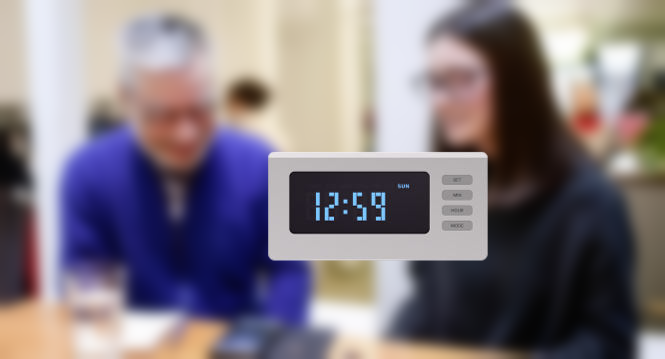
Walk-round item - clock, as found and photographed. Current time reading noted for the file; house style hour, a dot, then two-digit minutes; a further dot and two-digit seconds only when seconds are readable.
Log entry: 12.59
